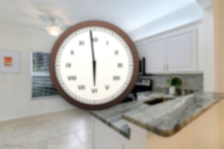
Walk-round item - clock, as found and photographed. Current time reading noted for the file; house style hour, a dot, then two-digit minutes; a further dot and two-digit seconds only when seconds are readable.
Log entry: 5.59
